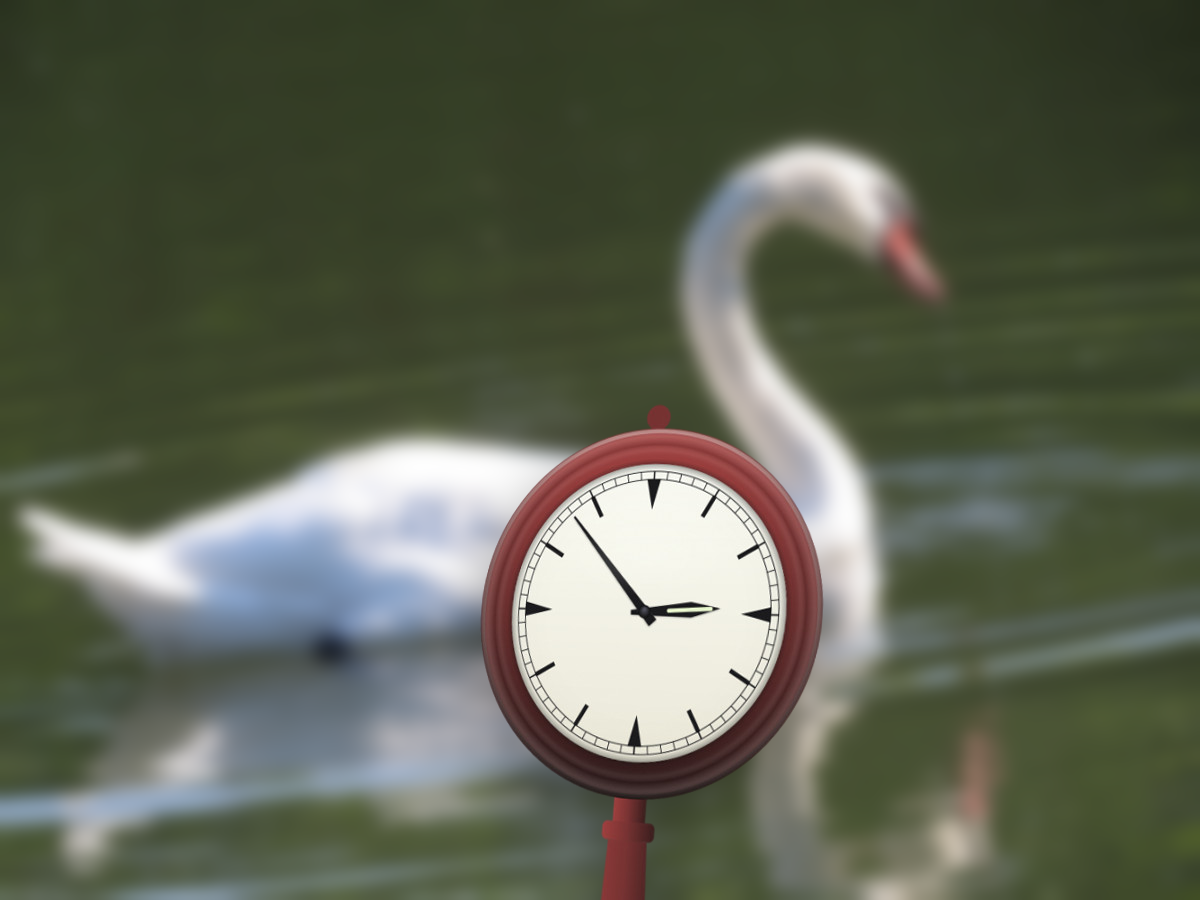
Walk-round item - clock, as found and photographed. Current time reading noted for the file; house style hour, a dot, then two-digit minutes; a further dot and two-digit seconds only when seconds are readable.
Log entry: 2.53
